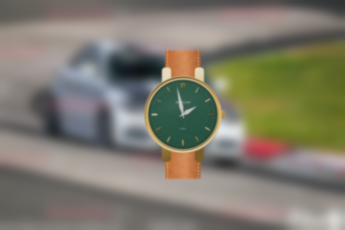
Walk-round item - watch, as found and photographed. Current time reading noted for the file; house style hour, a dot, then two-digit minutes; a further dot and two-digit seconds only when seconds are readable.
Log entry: 1.58
